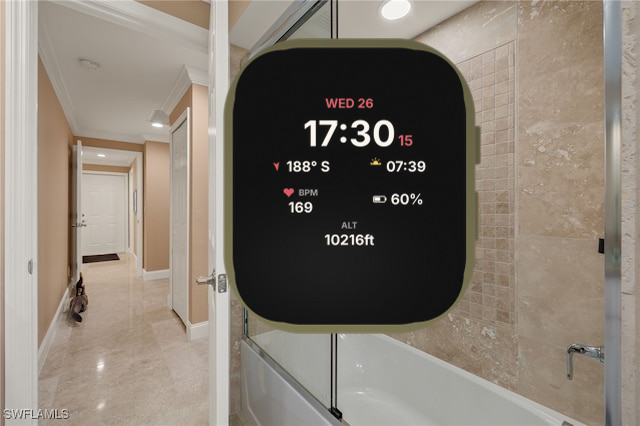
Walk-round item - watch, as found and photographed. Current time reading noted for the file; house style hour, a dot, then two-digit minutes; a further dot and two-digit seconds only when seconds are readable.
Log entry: 17.30.15
